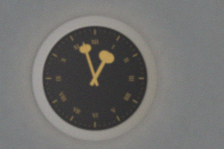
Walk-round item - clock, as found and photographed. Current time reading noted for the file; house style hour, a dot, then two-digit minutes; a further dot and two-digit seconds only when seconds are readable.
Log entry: 12.57
